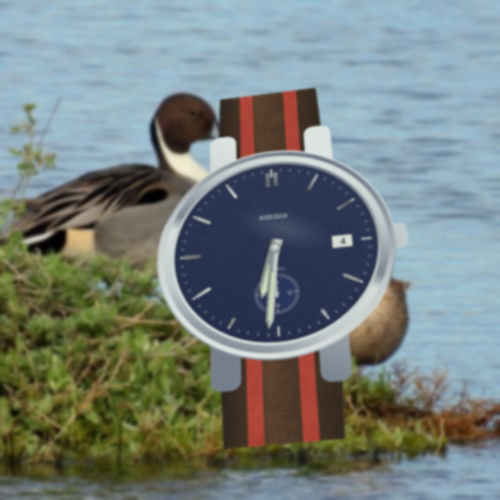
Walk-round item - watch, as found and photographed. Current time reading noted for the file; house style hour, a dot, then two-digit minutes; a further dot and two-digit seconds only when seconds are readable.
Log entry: 6.31
